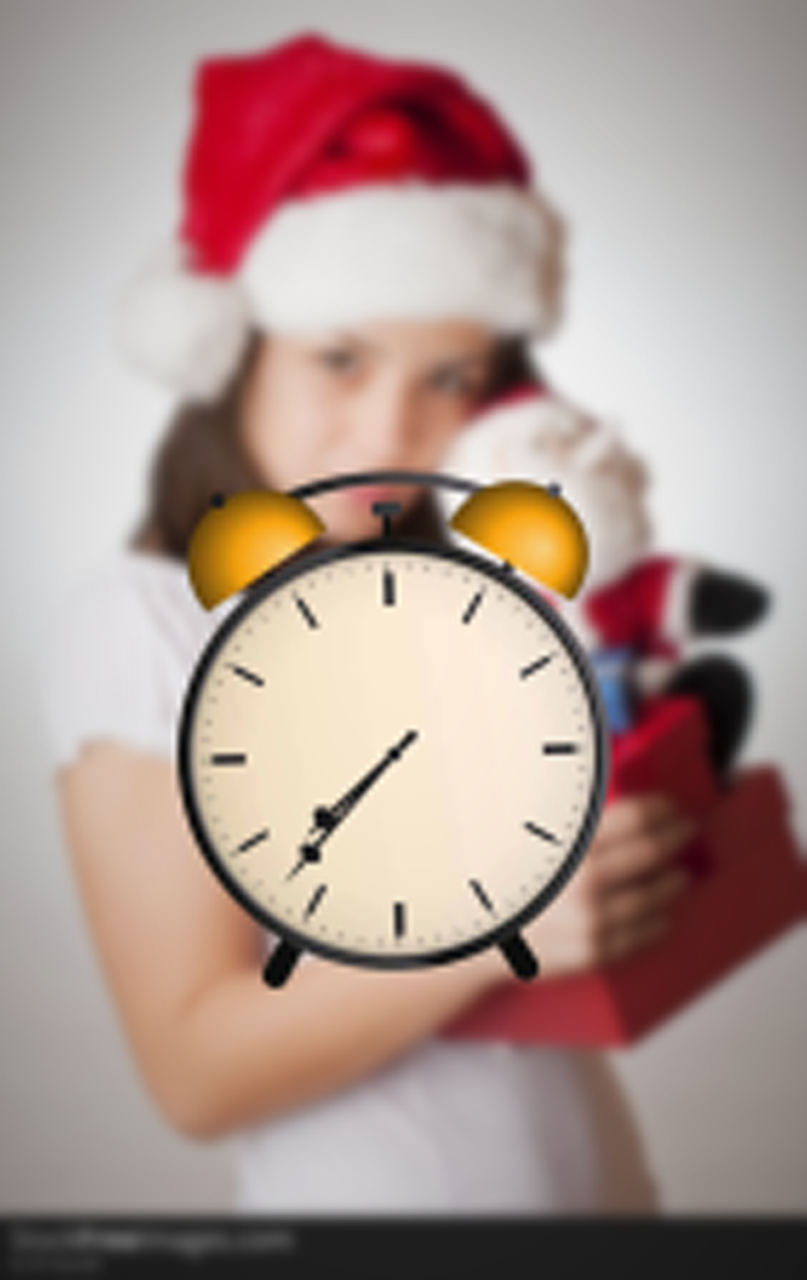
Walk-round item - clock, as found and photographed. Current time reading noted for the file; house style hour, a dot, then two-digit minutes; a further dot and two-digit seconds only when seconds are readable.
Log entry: 7.37
